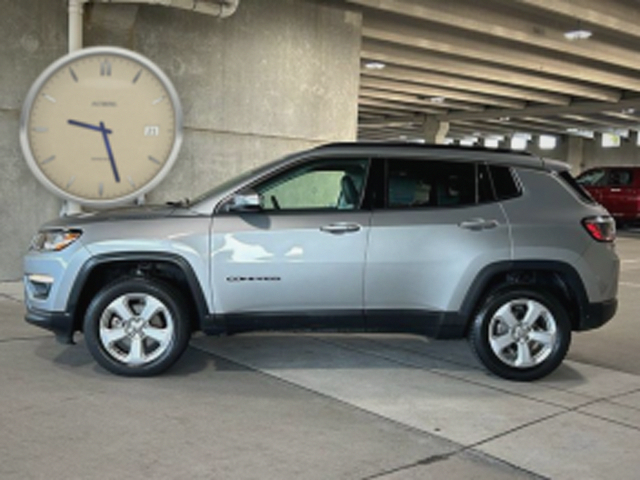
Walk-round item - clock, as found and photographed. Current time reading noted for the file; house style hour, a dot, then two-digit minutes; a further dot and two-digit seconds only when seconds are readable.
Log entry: 9.27
